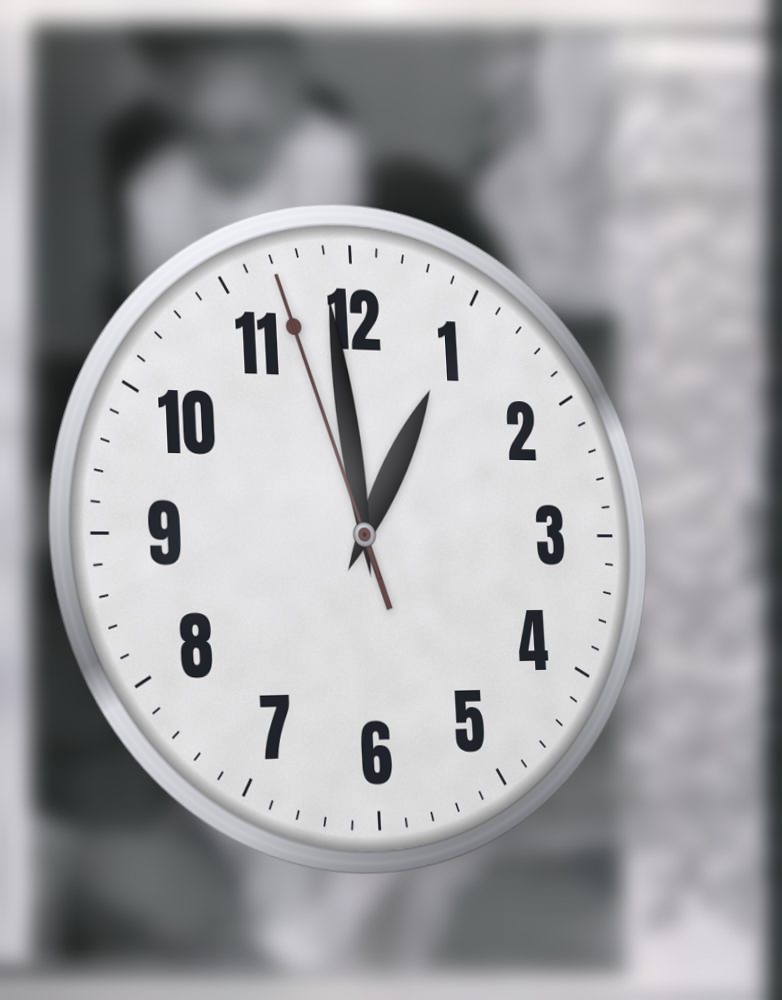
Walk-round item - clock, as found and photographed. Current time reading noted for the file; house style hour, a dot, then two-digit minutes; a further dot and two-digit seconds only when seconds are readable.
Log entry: 12.58.57
